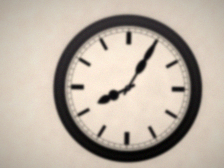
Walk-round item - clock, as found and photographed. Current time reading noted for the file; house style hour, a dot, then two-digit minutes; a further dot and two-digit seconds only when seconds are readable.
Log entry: 8.05
